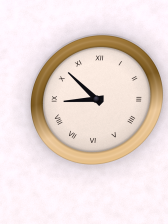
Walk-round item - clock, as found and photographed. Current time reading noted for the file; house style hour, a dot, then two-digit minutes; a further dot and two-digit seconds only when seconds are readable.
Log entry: 8.52
